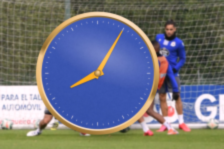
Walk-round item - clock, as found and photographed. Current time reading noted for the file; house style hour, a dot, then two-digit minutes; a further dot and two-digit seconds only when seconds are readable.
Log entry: 8.05
